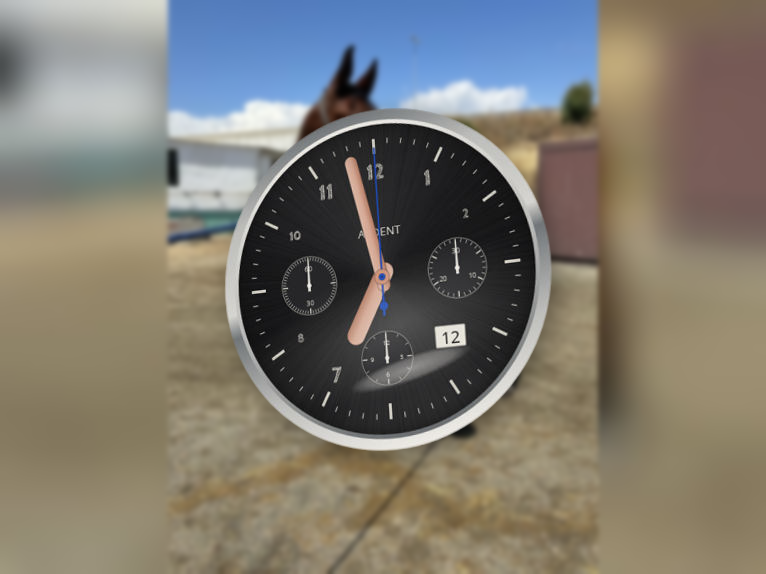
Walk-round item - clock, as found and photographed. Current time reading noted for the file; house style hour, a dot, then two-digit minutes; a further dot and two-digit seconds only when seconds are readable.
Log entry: 6.58
